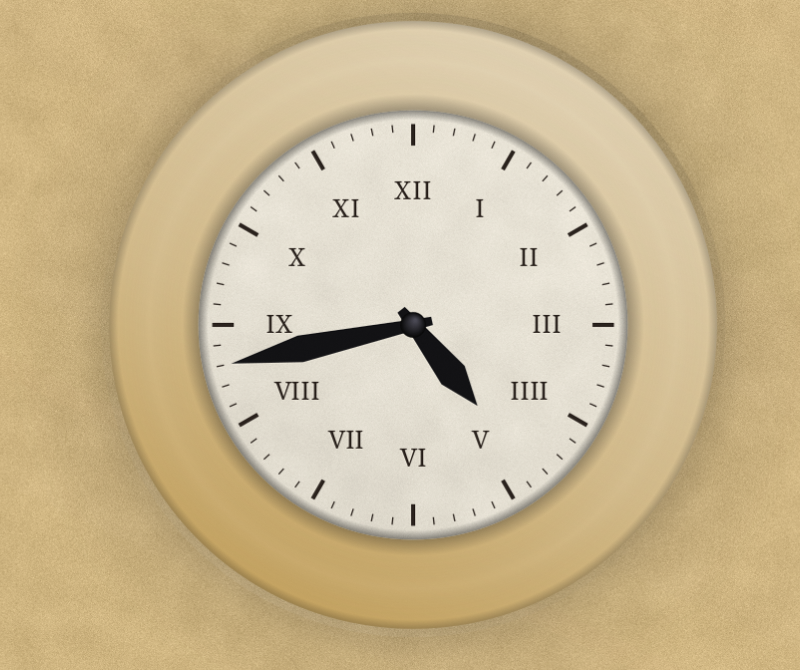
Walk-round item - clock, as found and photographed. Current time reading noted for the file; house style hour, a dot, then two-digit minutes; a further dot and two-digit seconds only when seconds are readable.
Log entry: 4.43
